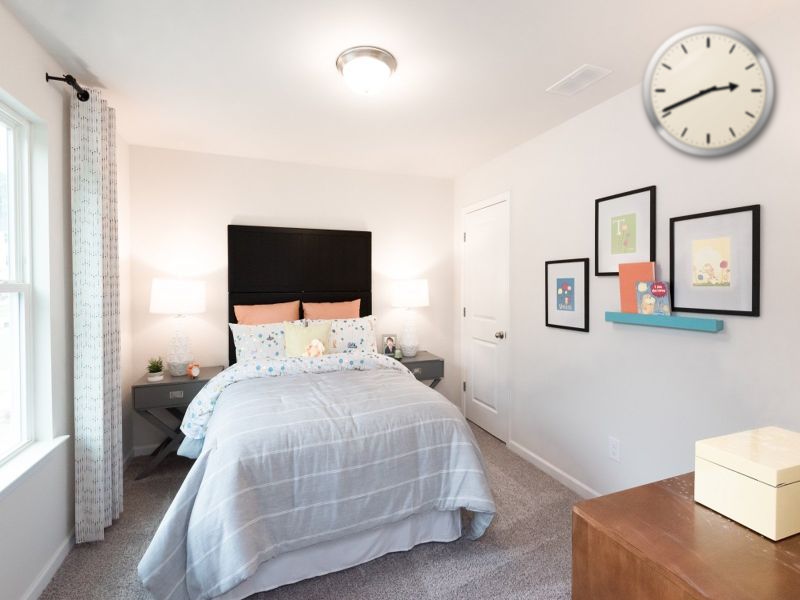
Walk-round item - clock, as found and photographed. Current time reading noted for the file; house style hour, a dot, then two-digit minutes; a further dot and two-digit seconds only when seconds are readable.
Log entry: 2.41
